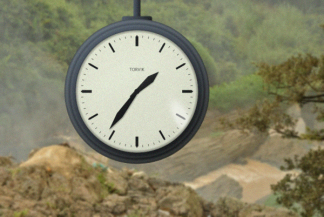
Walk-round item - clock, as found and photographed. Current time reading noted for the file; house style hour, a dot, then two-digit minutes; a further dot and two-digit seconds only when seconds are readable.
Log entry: 1.36
